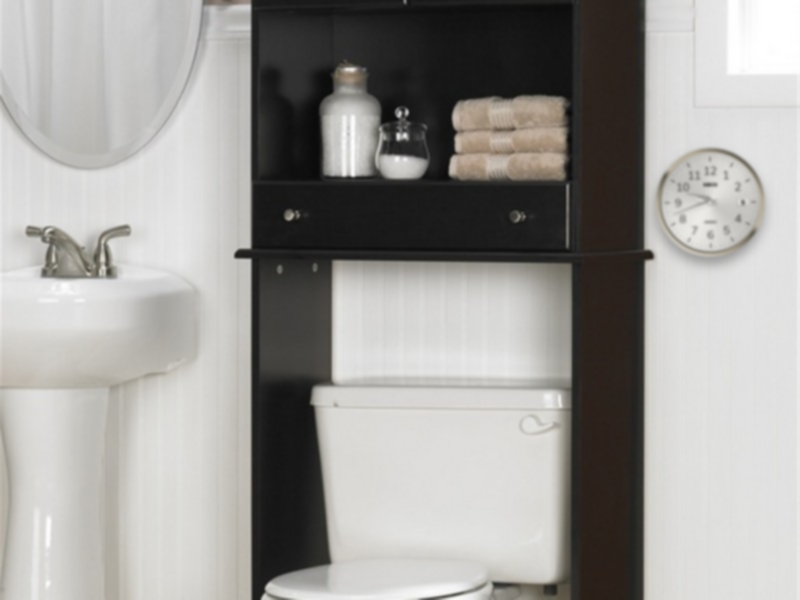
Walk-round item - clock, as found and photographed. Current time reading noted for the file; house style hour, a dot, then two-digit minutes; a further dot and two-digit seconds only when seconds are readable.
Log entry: 9.42
